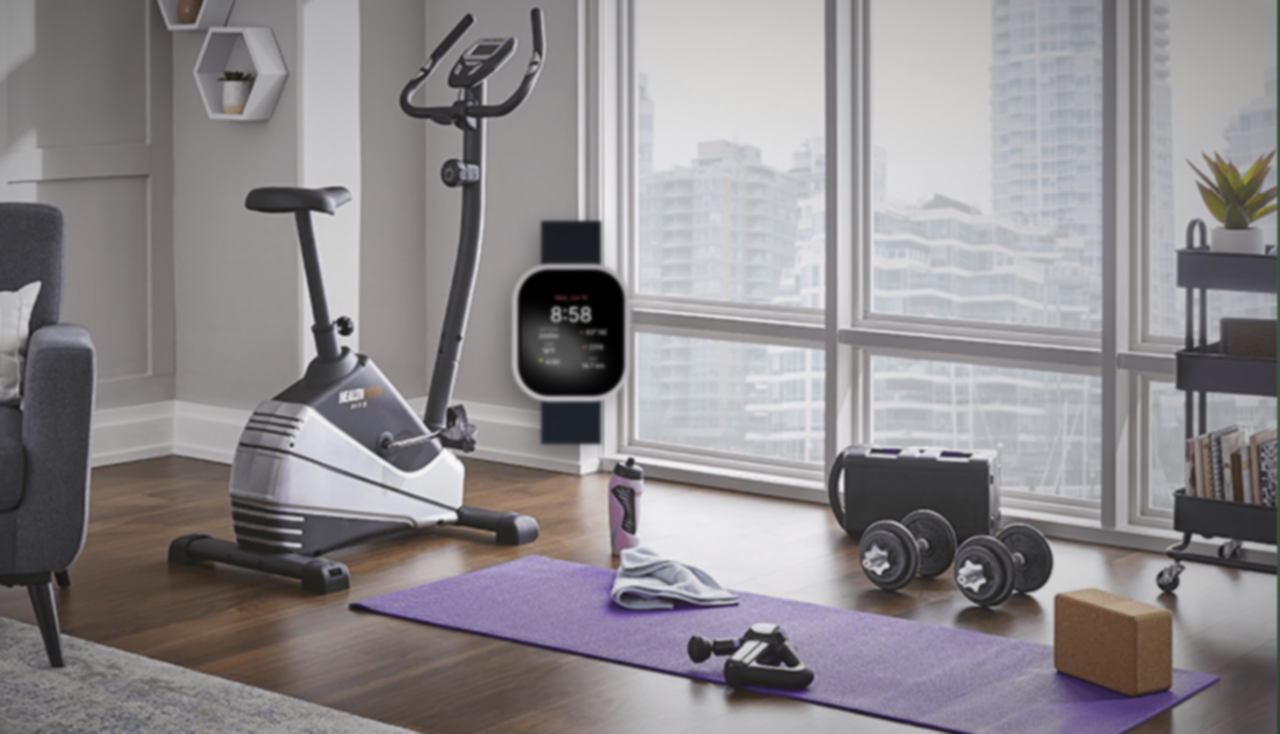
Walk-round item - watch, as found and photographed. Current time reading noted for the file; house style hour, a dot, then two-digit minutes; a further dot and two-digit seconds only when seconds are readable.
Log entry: 8.58
